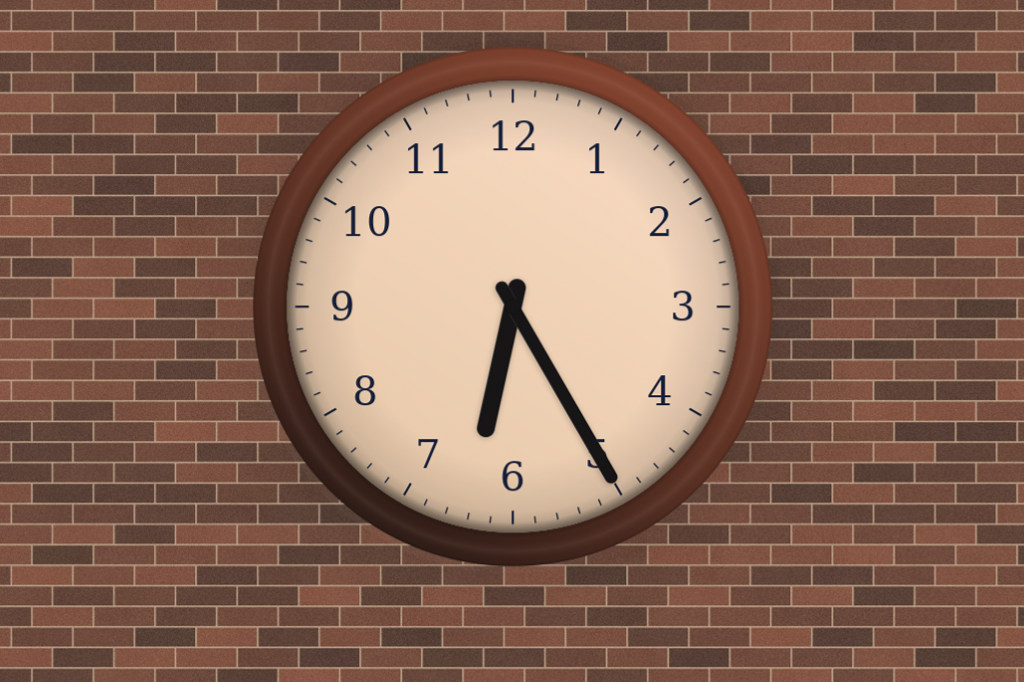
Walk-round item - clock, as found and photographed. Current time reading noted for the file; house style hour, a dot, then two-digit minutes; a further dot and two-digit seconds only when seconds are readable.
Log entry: 6.25
